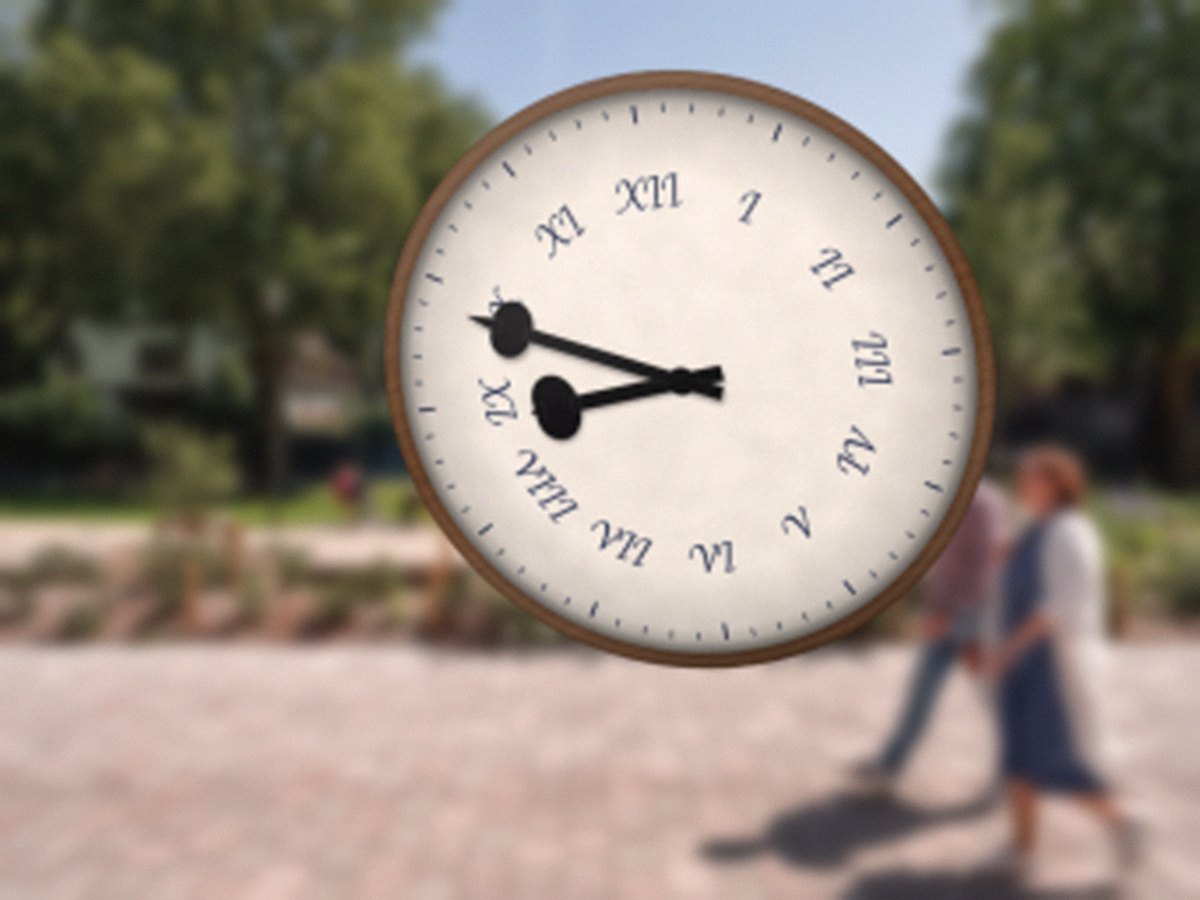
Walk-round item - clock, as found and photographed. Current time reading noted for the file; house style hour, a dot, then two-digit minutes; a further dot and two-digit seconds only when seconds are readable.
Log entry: 8.49
